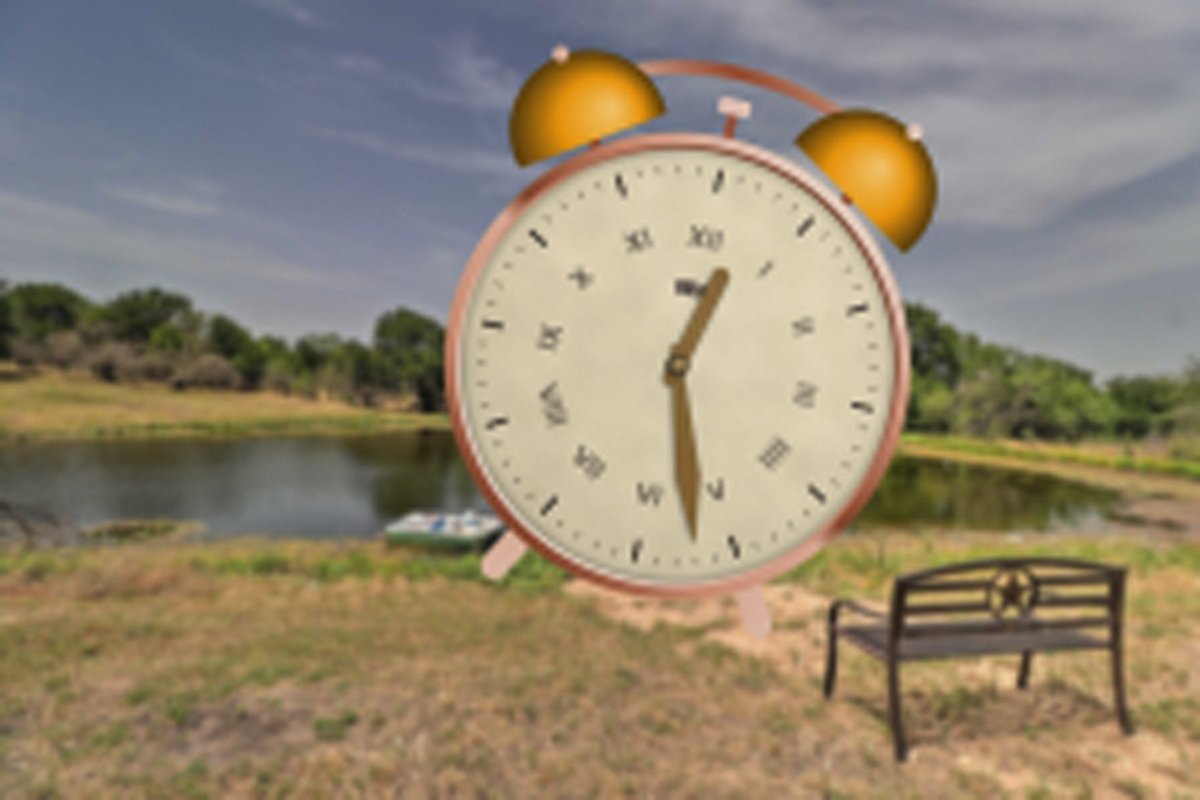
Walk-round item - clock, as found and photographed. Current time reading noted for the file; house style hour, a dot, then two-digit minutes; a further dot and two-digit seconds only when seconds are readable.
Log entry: 12.27
